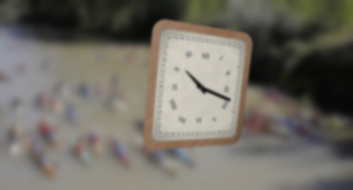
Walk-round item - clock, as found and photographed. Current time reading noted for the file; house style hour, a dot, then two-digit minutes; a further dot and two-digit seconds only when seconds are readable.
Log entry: 10.18
